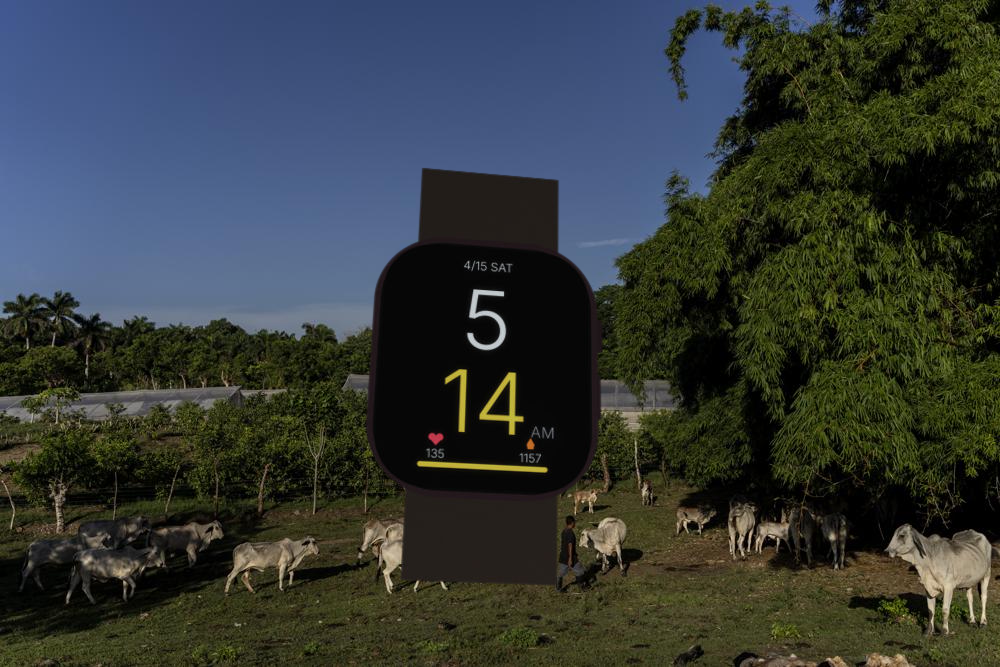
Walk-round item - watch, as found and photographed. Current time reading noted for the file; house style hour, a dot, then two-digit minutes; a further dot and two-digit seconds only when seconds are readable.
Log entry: 5.14
